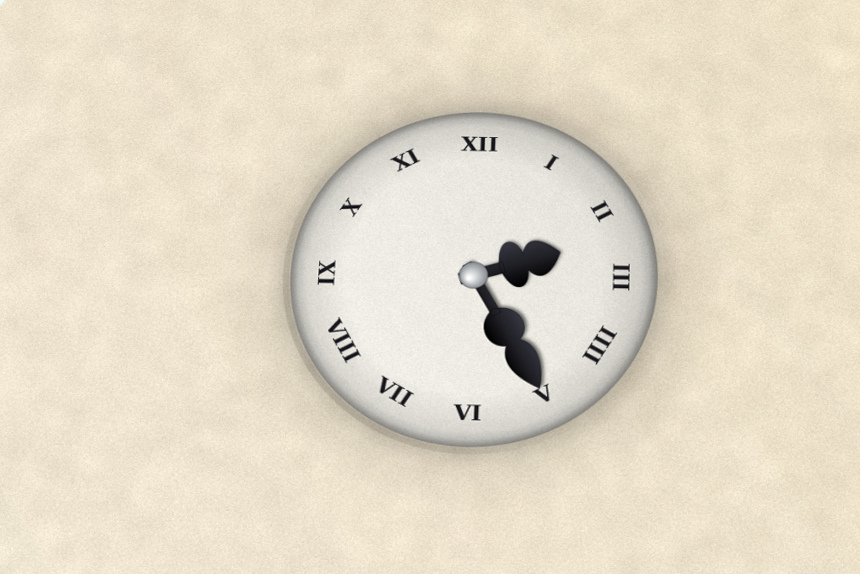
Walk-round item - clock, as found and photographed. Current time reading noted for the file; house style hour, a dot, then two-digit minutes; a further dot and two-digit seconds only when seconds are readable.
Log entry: 2.25
